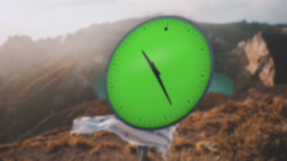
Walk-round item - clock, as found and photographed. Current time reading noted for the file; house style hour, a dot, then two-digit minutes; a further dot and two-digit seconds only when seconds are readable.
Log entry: 10.23
